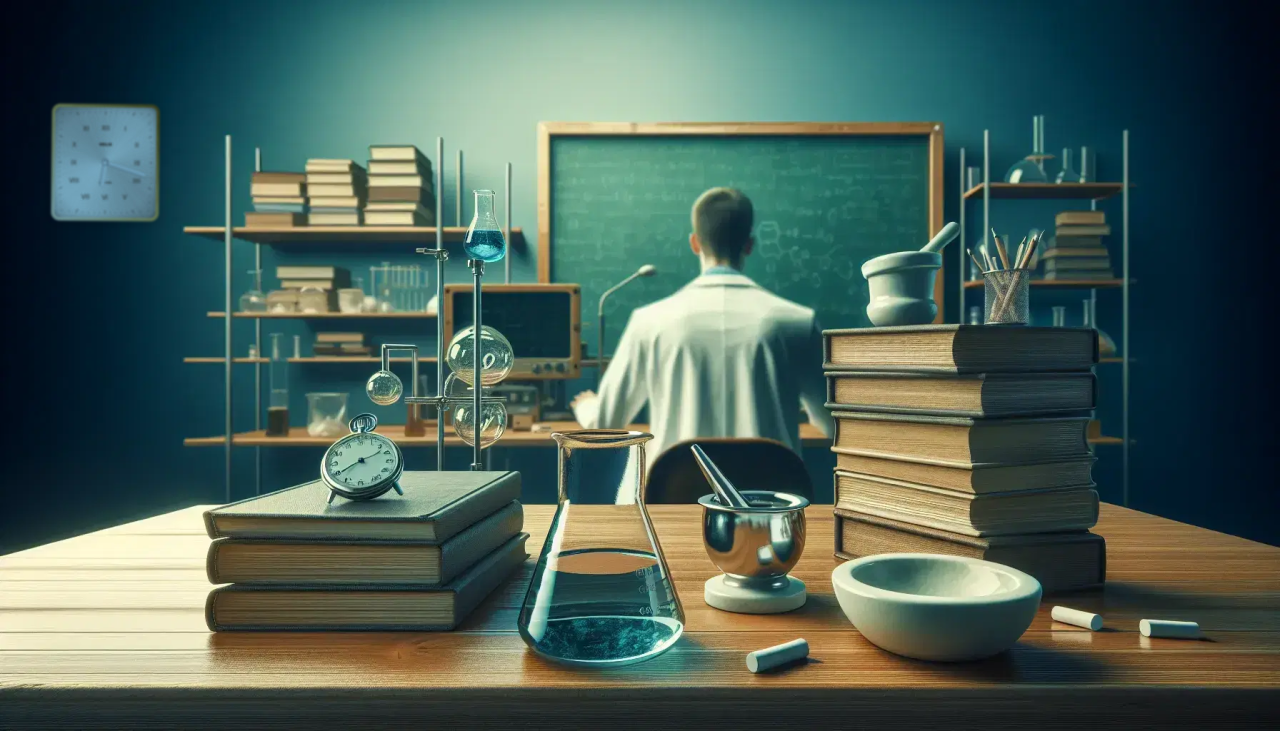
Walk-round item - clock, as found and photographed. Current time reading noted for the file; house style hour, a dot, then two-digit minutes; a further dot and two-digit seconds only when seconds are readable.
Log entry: 6.18
